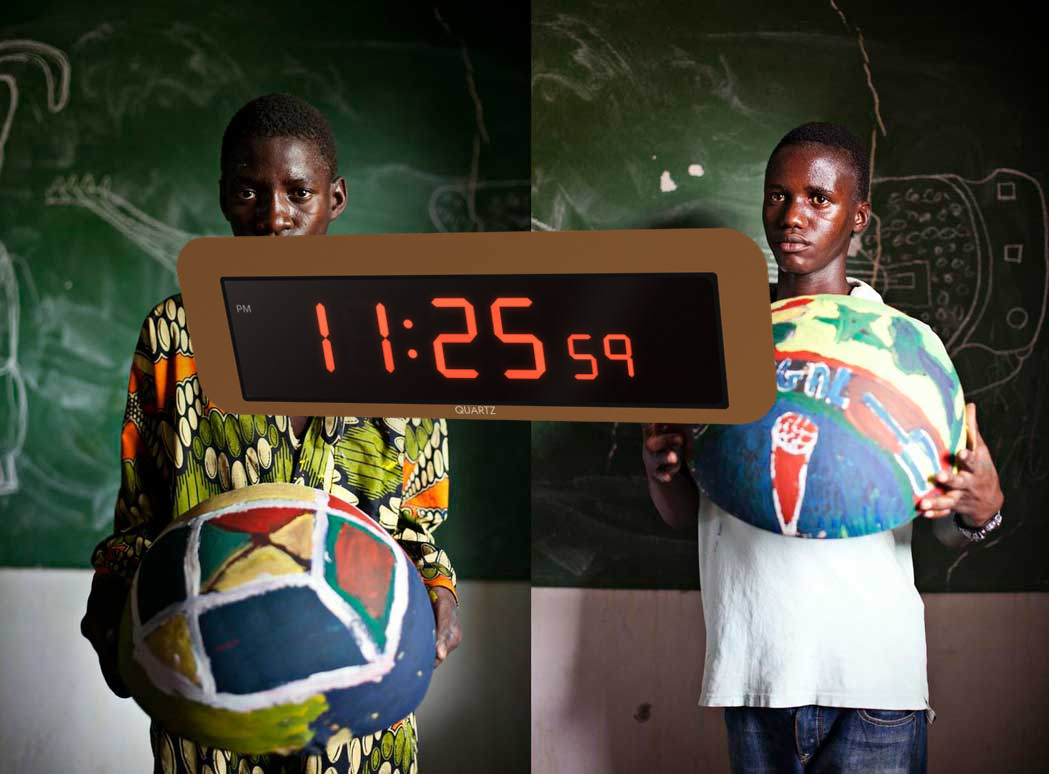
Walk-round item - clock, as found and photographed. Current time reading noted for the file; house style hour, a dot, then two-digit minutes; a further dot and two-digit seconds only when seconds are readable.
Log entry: 11.25.59
